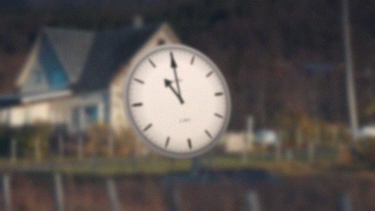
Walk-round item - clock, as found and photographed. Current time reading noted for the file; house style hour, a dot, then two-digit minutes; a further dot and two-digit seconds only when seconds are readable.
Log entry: 11.00
